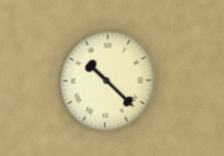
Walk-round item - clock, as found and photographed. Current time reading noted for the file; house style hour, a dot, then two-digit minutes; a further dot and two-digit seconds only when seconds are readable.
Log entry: 10.22
